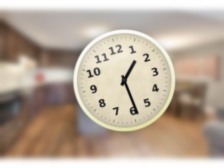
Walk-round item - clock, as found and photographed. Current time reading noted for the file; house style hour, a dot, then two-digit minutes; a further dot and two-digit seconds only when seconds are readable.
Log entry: 1.29
